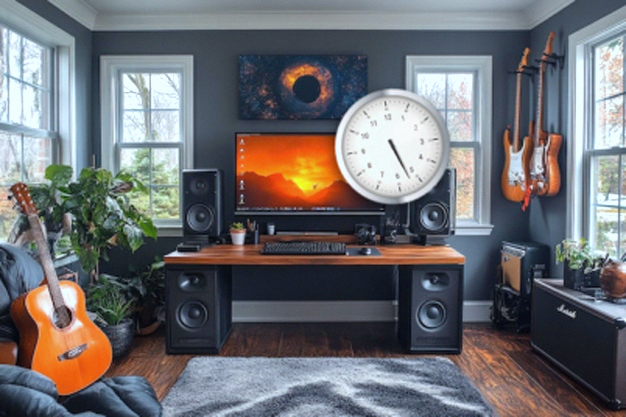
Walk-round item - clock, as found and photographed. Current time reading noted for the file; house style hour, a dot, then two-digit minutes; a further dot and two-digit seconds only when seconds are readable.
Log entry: 5.27
